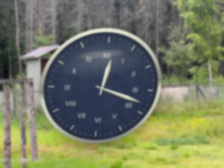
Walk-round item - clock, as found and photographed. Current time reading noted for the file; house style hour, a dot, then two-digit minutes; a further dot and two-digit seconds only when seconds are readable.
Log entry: 12.18
